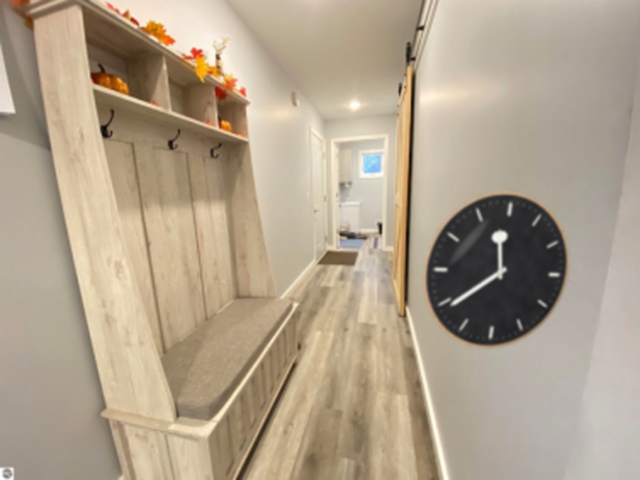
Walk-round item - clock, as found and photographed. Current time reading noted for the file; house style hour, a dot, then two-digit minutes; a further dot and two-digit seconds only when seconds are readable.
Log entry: 11.39
